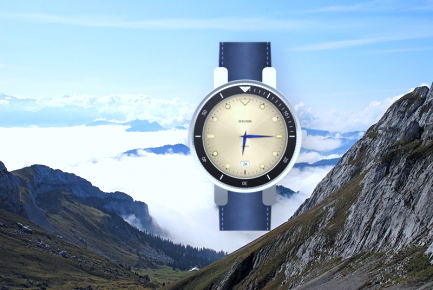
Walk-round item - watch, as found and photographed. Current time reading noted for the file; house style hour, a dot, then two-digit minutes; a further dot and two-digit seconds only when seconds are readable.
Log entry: 6.15
